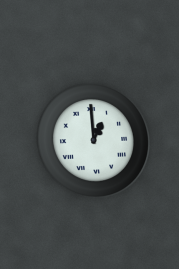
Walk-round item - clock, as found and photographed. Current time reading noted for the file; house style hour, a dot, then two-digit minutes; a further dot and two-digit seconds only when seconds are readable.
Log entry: 1.00
